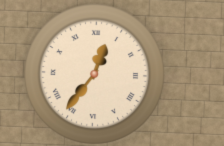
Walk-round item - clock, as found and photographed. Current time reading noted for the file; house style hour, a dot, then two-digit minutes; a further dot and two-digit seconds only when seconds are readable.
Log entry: 12.36
